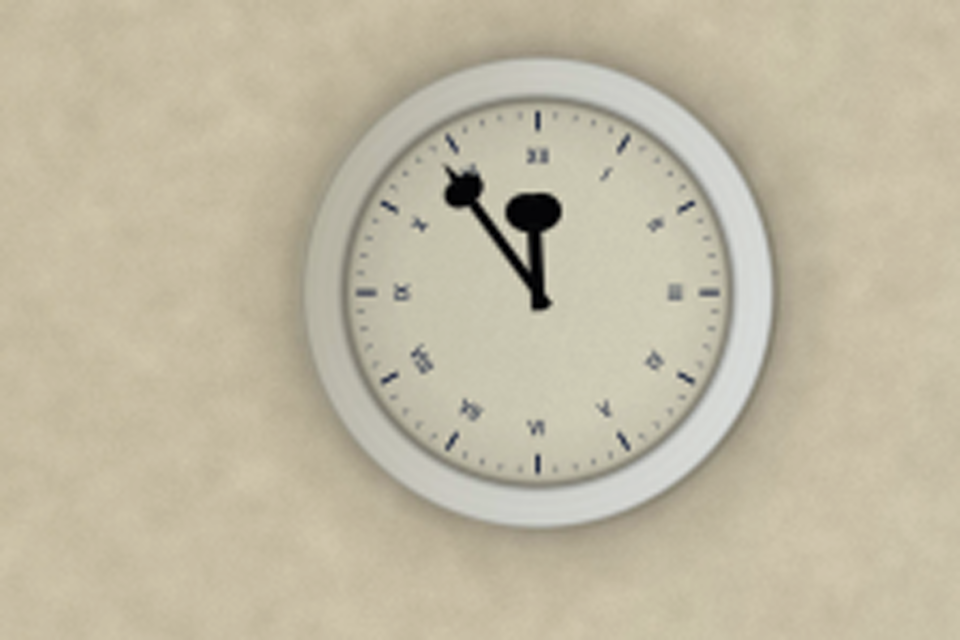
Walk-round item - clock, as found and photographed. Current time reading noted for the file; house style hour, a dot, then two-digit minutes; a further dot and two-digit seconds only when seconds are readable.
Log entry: 11.54
